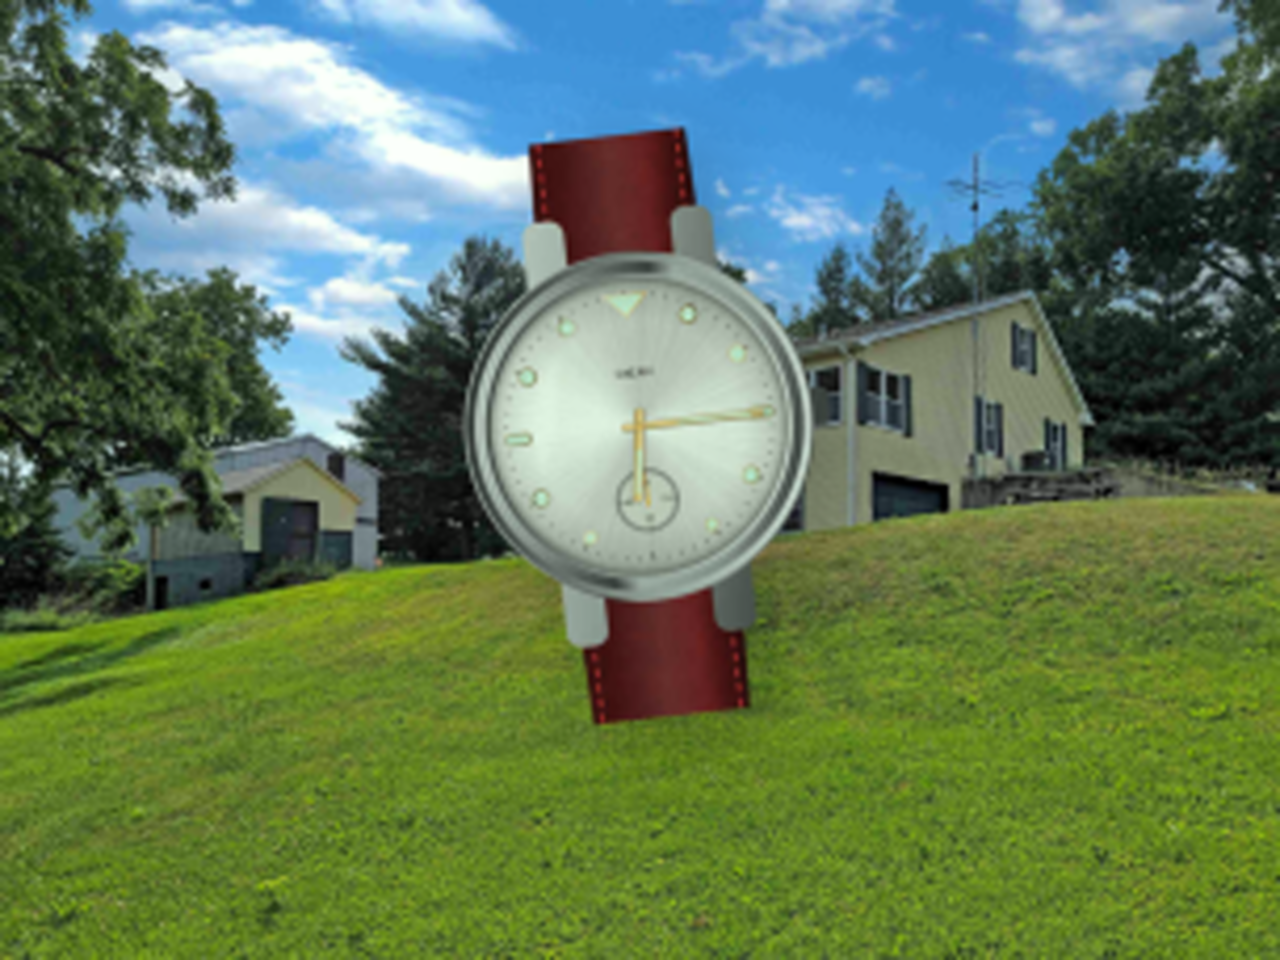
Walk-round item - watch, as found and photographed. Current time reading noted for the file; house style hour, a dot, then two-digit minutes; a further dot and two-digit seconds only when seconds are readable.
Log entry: 6.15
